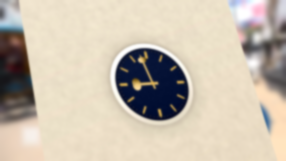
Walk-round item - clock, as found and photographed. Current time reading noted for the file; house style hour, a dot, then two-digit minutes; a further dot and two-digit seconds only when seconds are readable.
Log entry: 8.58
